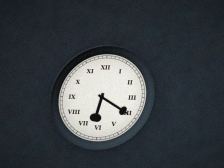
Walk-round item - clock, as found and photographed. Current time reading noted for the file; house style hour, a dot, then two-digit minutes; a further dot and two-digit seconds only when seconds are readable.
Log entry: 6.20
